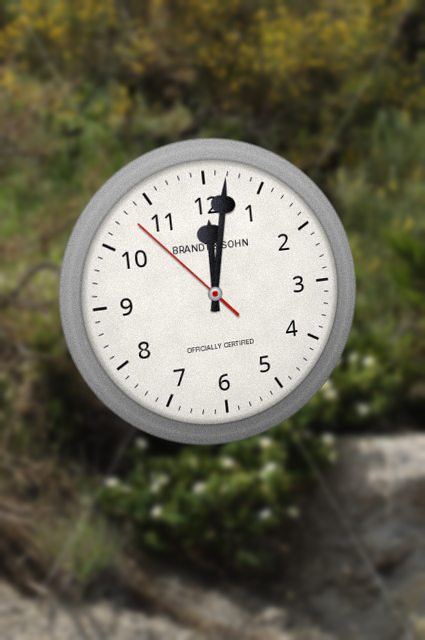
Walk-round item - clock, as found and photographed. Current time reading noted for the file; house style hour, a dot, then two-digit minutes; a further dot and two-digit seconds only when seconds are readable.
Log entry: 12.01.53
